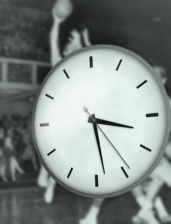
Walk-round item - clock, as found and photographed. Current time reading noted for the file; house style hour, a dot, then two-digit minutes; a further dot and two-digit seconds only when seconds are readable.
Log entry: 3.28.24
